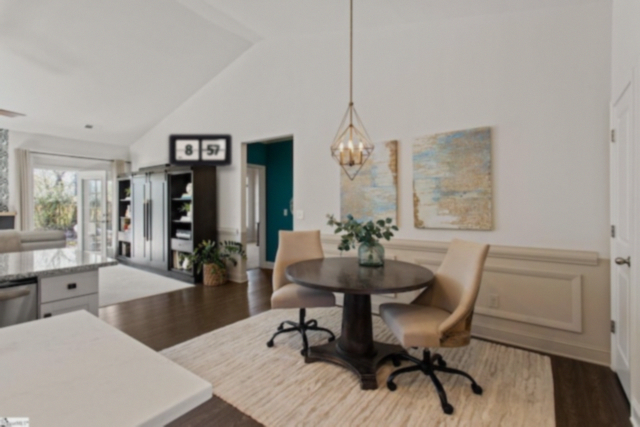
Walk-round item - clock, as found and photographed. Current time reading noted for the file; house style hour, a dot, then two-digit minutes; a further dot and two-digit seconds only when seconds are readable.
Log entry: 8.57
